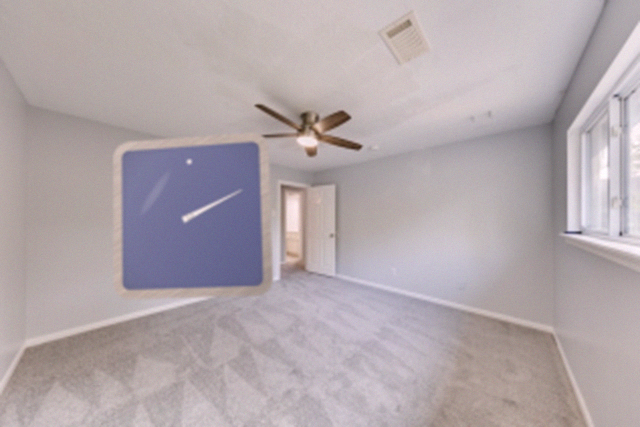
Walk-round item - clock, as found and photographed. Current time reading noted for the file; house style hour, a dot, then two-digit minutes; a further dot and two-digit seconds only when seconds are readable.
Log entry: 2.11
